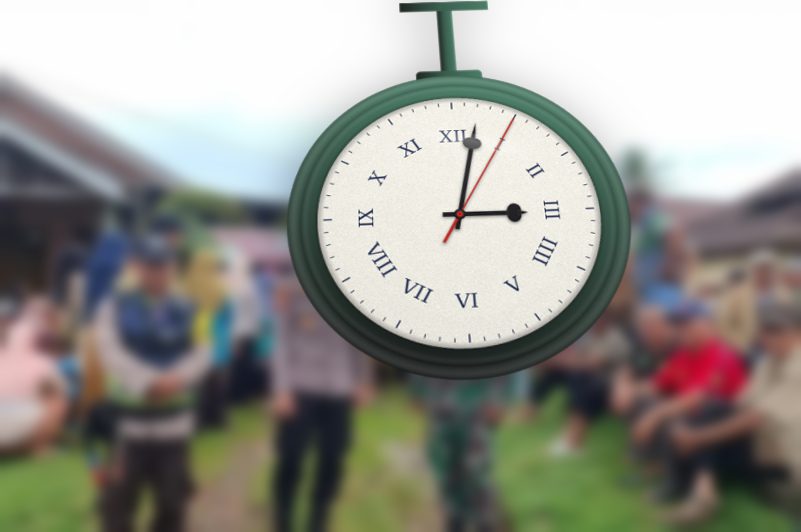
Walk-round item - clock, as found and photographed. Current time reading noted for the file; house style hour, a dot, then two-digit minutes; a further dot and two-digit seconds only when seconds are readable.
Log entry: 3.02.05
